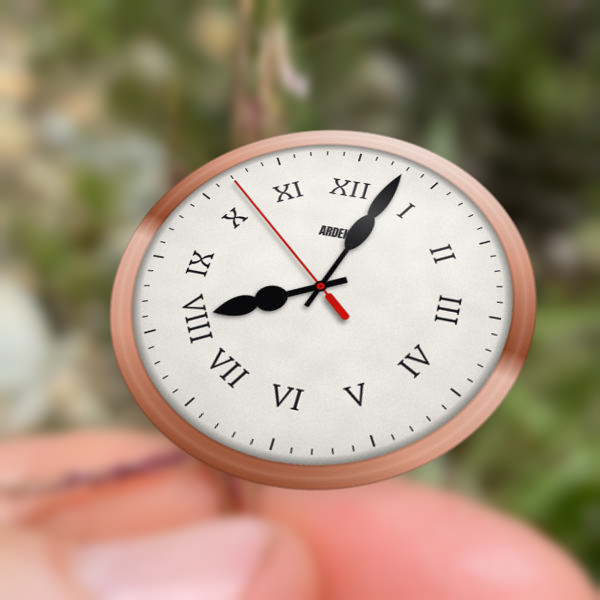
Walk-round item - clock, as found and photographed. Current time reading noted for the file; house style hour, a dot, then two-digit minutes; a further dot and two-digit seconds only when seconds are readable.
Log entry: 8.02.52
